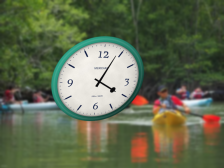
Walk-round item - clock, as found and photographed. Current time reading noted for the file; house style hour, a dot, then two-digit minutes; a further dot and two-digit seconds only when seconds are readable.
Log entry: 4.04
